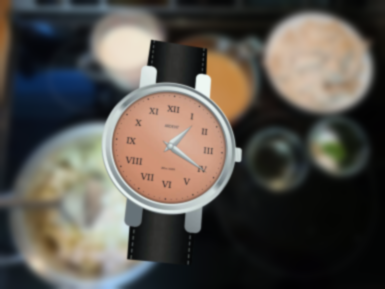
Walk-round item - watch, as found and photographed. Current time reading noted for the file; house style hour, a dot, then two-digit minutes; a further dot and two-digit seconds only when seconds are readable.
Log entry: 1.20
